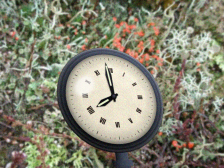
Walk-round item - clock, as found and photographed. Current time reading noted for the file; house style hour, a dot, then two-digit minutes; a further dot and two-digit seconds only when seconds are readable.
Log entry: 7.59
